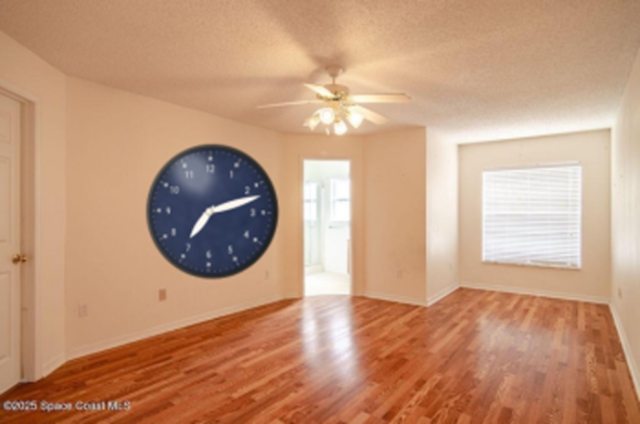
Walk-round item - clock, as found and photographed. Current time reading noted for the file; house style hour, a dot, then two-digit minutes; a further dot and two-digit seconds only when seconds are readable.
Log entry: 7.12
